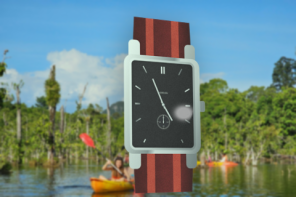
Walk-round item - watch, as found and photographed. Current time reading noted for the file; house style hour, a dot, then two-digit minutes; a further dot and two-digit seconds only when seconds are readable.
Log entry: 4.56
